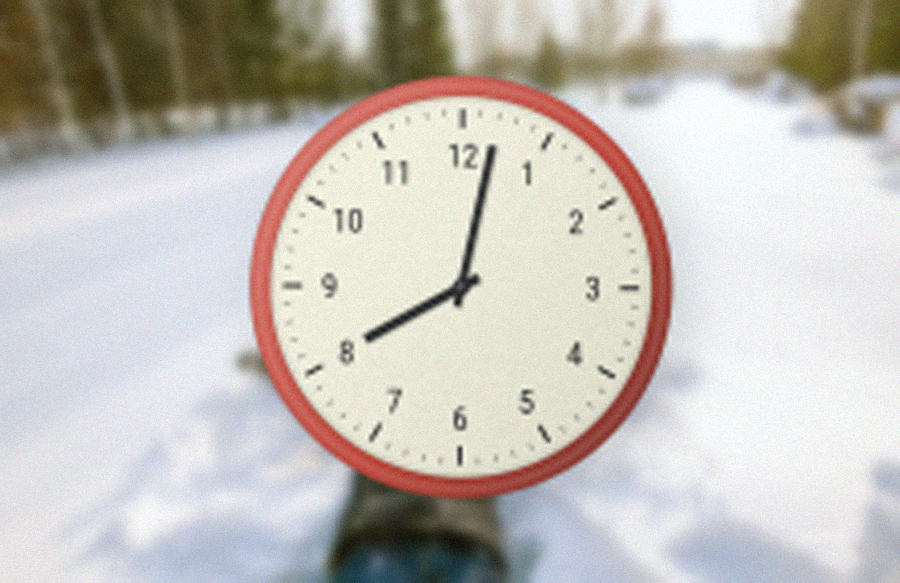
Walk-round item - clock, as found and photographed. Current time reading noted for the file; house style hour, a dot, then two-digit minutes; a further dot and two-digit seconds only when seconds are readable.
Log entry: 8.02
